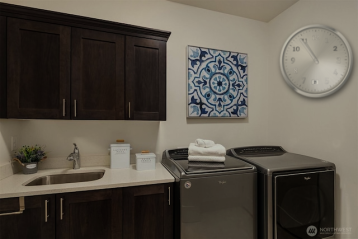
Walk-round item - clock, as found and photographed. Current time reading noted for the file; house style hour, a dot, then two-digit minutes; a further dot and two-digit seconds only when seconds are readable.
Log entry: 10.54
